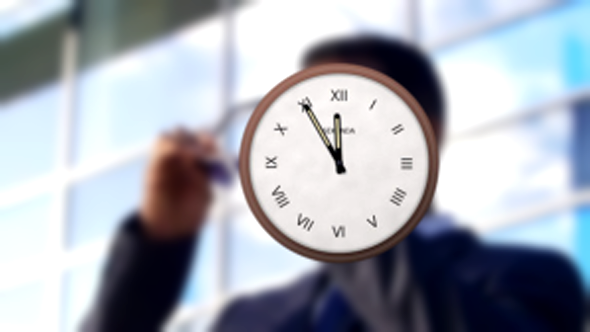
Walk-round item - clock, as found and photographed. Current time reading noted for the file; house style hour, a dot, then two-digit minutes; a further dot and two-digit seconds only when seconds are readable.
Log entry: 11.55
